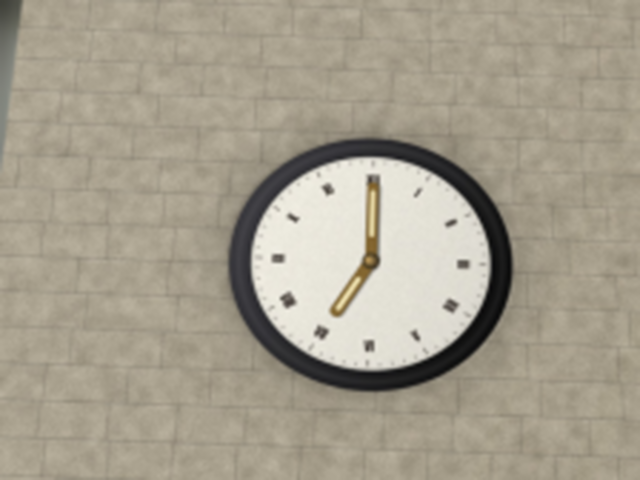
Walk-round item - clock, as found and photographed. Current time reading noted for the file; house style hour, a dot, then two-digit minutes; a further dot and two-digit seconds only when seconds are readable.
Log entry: 7.00
